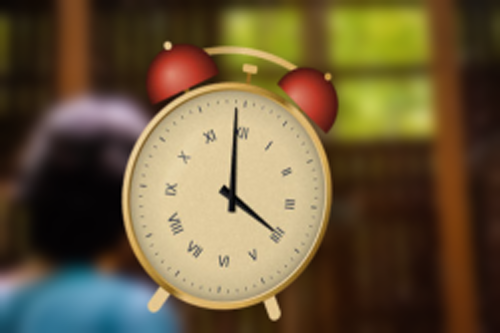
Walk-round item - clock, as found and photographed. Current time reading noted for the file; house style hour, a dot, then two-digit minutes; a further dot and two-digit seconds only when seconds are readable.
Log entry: 3.59
